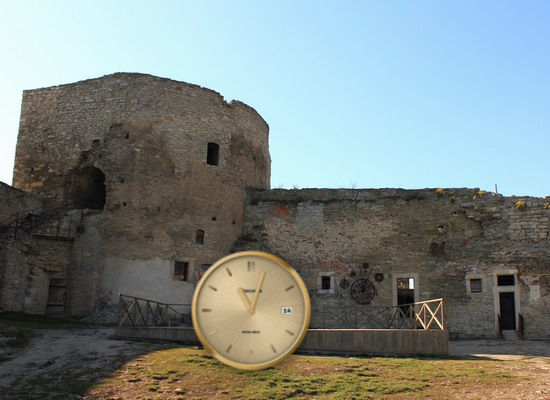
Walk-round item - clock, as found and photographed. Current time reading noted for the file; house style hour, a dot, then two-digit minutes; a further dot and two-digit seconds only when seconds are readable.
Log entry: 11.03
